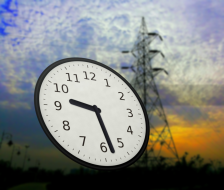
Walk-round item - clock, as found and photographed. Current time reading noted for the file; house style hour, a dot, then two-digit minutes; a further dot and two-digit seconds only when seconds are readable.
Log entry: 9.28
